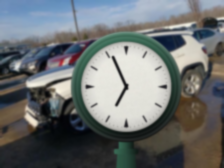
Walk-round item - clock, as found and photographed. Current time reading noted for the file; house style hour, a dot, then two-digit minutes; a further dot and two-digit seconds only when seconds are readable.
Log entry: 6.56
